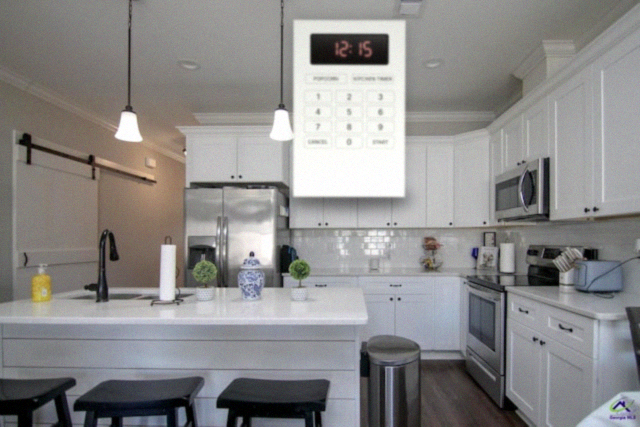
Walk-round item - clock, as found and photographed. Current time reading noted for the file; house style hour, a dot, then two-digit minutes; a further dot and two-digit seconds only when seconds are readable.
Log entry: 12.15
